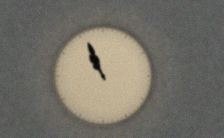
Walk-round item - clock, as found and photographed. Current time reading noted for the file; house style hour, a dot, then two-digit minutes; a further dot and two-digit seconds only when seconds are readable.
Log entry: 10.56
